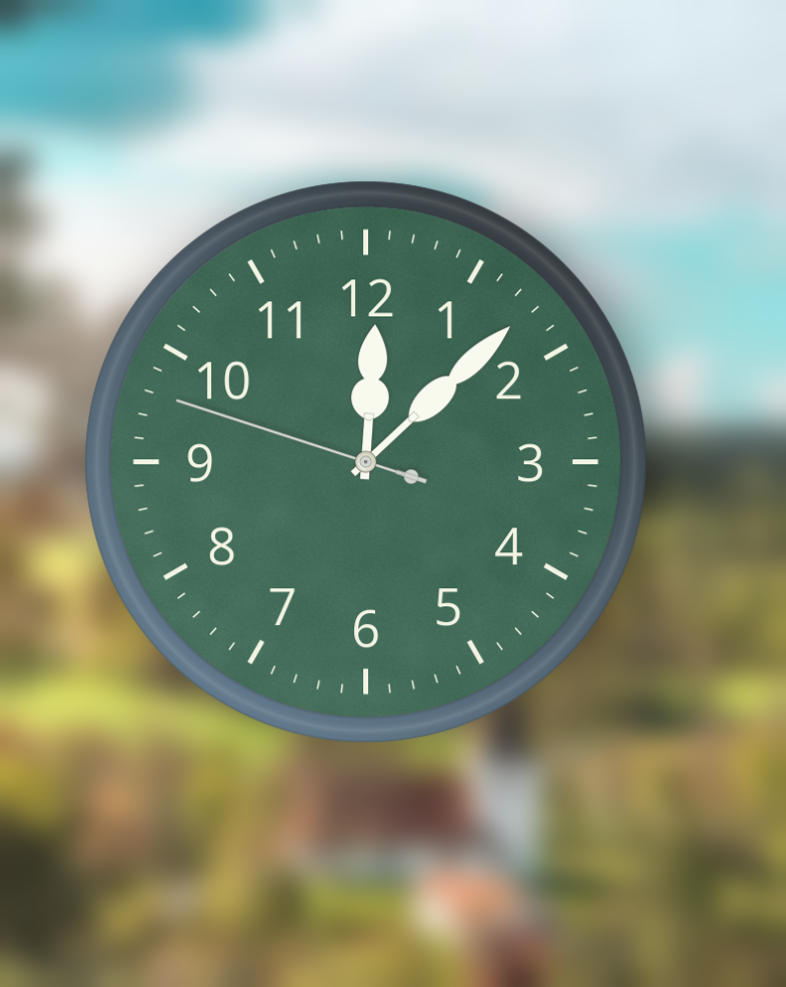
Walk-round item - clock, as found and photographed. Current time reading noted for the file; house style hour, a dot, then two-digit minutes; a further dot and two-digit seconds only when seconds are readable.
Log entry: 12.07.48
